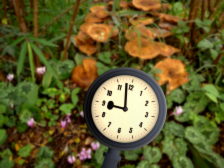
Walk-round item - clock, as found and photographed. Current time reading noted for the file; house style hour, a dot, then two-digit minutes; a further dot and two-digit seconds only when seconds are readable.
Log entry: 8.58
